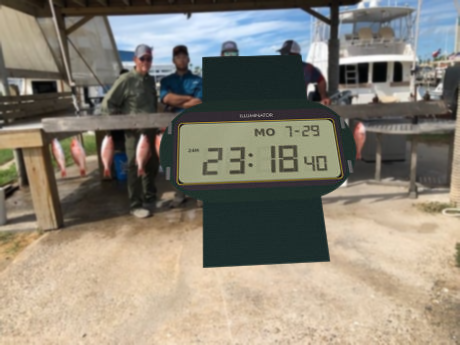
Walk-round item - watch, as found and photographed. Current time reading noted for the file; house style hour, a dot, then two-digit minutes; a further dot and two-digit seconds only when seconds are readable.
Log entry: 23.18.40
